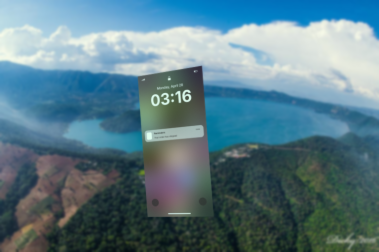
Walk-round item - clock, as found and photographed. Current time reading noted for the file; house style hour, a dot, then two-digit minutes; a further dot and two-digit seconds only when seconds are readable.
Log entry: 3.16
